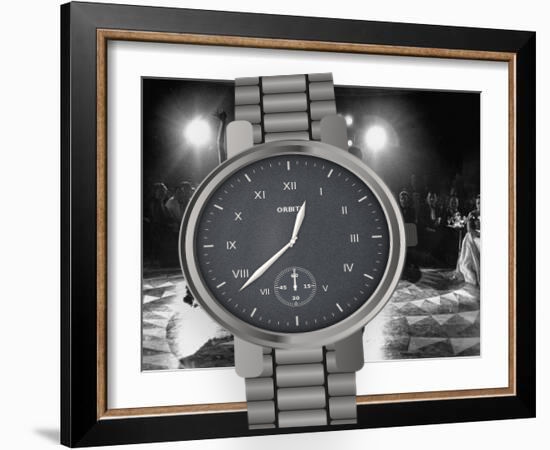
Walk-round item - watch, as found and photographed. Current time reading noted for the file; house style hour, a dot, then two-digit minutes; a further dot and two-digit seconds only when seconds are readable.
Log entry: 12.38
